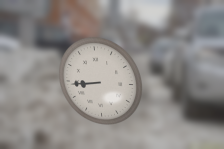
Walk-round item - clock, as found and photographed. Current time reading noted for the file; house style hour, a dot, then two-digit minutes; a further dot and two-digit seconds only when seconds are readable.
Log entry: 8.44
